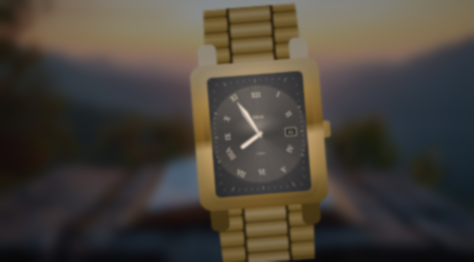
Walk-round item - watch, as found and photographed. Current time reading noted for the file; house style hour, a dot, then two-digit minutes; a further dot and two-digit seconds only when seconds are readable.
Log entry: 7.55
